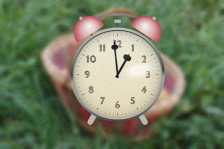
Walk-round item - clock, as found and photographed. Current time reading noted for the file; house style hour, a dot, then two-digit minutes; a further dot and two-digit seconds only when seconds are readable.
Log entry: 12.59
